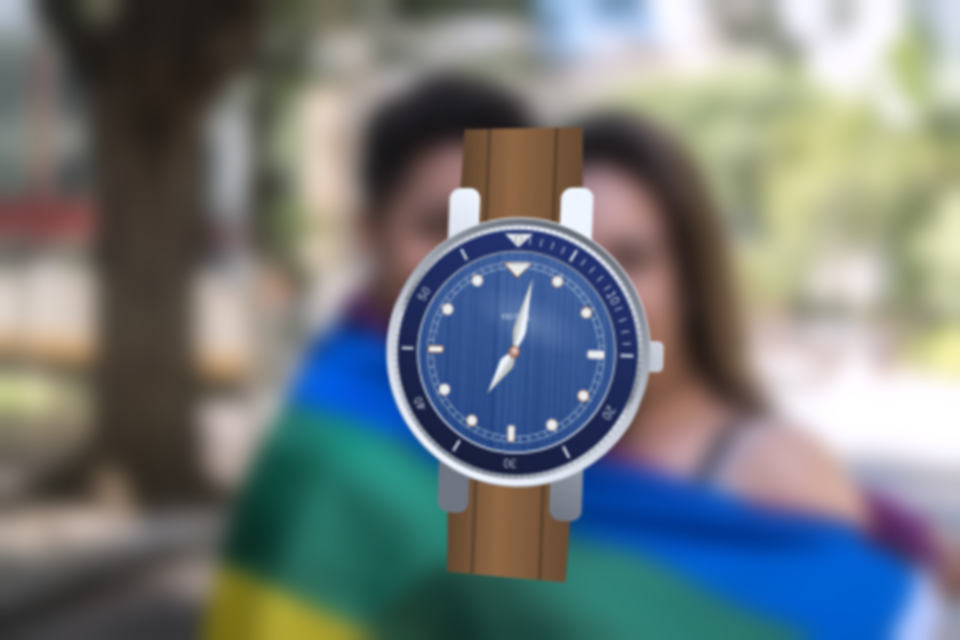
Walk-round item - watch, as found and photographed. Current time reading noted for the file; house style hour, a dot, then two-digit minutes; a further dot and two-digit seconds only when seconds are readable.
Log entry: 7.02
